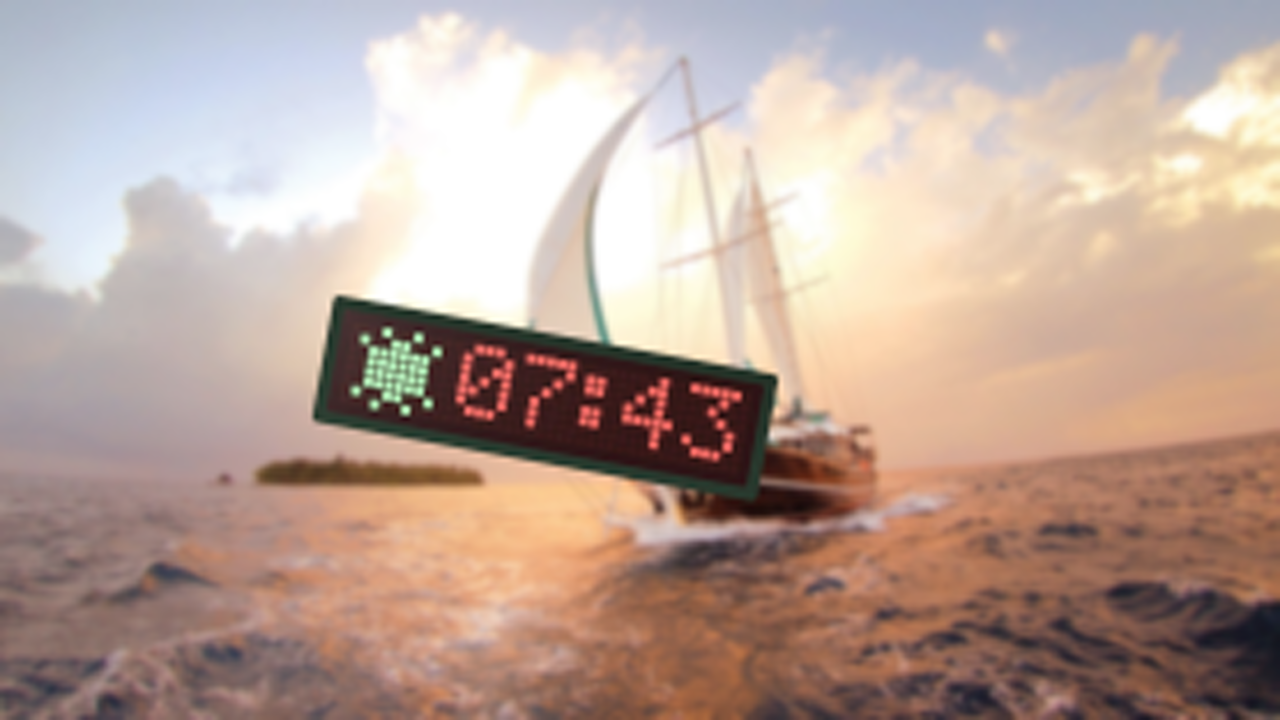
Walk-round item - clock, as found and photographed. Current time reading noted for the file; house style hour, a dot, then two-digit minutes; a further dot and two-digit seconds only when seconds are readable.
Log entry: 7.43
